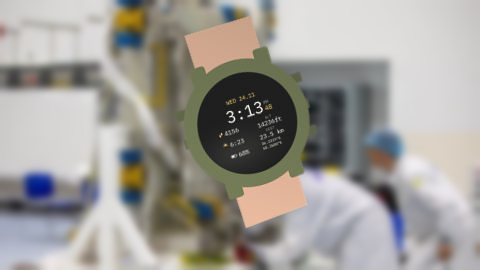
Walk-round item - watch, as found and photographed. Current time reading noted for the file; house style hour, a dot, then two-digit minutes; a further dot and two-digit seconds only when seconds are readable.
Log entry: 3.13
